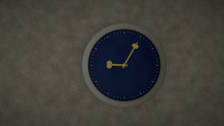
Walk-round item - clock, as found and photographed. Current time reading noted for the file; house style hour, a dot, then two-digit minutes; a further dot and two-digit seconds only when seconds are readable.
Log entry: 9.05
